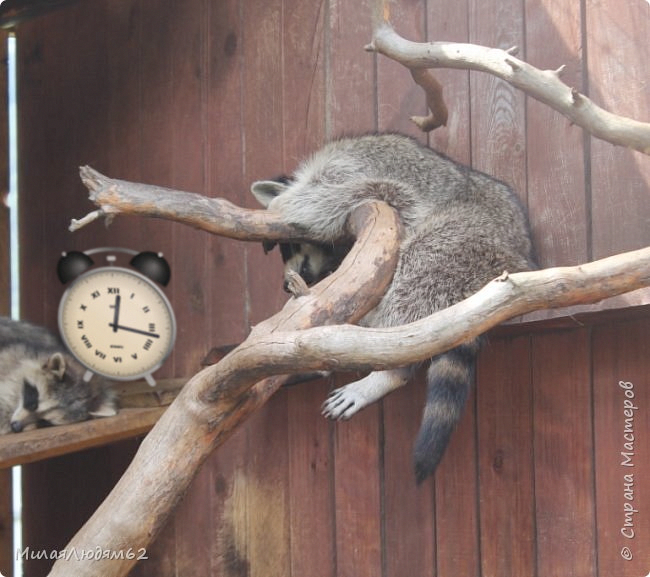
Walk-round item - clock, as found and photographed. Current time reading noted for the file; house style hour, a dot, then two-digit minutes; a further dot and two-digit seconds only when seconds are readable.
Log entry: 12.17
